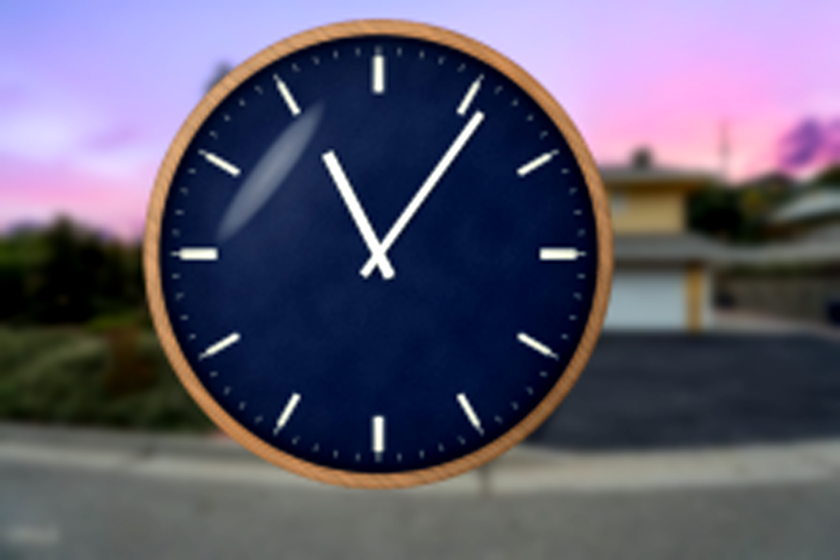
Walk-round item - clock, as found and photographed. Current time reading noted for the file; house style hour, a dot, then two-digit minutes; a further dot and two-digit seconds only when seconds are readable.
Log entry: 11.06
